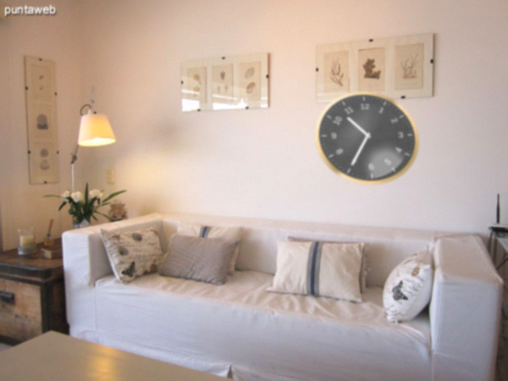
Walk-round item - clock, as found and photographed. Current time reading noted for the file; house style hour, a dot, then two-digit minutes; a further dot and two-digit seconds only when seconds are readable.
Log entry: 10.35
